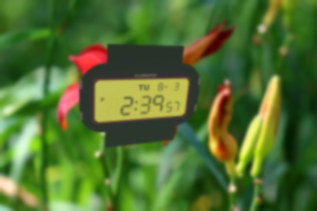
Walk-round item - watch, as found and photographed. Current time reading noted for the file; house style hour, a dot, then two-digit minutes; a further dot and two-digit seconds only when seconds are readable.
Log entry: 2.39
